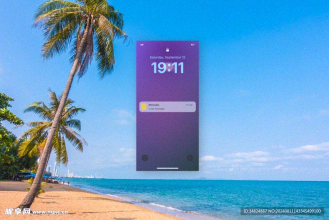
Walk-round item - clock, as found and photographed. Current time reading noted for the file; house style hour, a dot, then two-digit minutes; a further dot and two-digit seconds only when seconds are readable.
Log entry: 19.11
